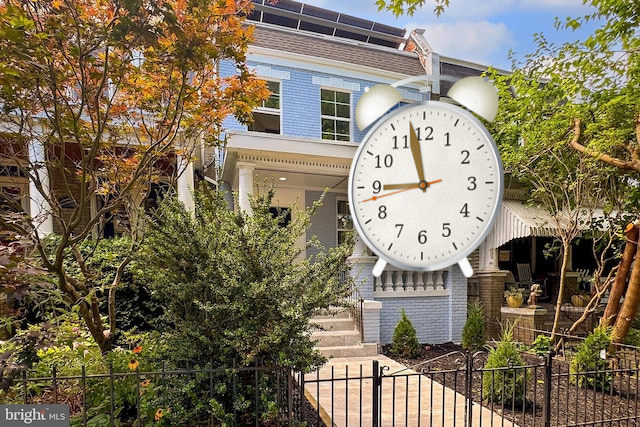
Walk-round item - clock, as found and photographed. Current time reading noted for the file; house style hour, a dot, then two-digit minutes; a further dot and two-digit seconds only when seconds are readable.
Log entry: 8.57.43
